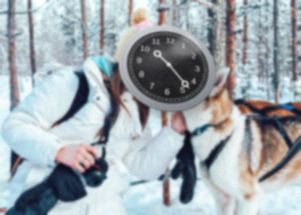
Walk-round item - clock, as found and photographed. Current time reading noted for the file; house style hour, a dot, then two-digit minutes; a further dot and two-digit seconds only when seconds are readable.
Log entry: 10.23
